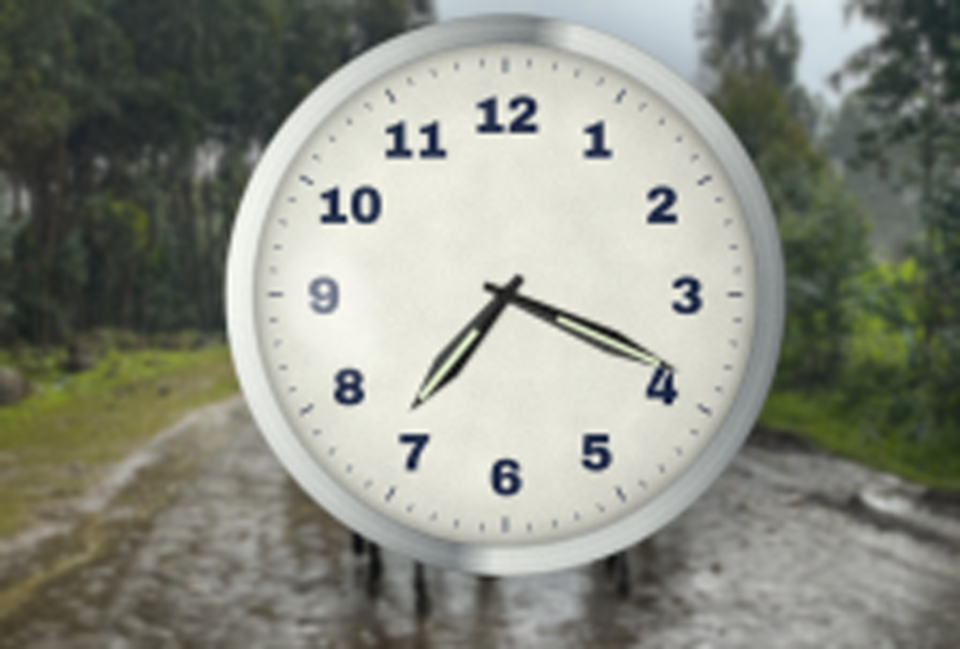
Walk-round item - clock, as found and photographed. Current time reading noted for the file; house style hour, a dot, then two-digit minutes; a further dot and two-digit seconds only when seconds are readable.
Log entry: 7.19
